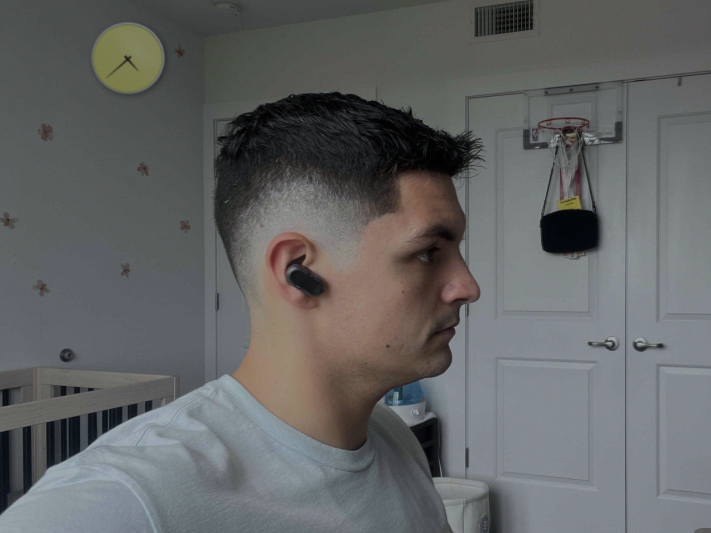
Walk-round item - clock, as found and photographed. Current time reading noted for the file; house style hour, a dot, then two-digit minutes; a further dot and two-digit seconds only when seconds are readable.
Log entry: 4.38
